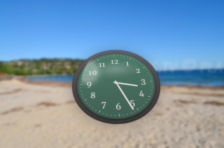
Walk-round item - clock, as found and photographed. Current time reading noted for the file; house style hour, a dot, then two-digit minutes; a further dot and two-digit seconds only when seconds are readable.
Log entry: 3.26
